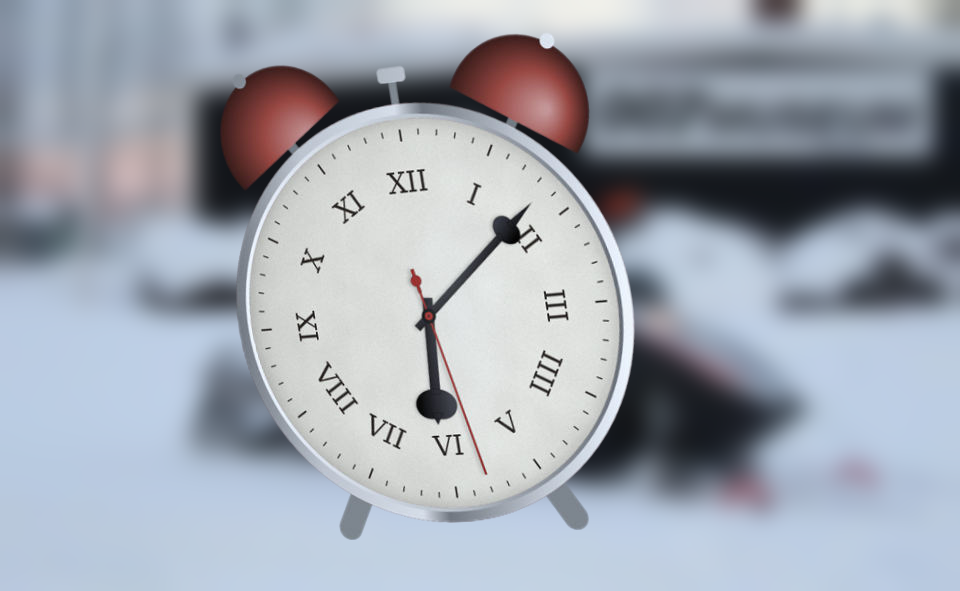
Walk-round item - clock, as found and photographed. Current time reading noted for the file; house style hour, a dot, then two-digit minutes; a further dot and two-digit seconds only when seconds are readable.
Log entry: 6.08.28
